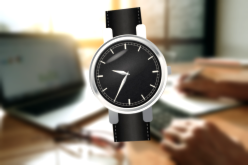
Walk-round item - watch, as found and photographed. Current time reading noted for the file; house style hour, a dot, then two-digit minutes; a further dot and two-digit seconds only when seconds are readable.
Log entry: 9.35
